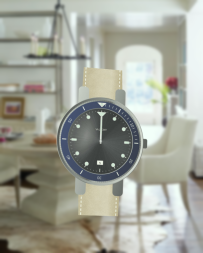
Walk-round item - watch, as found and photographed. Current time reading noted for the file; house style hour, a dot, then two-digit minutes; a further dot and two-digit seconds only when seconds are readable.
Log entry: 12.00
